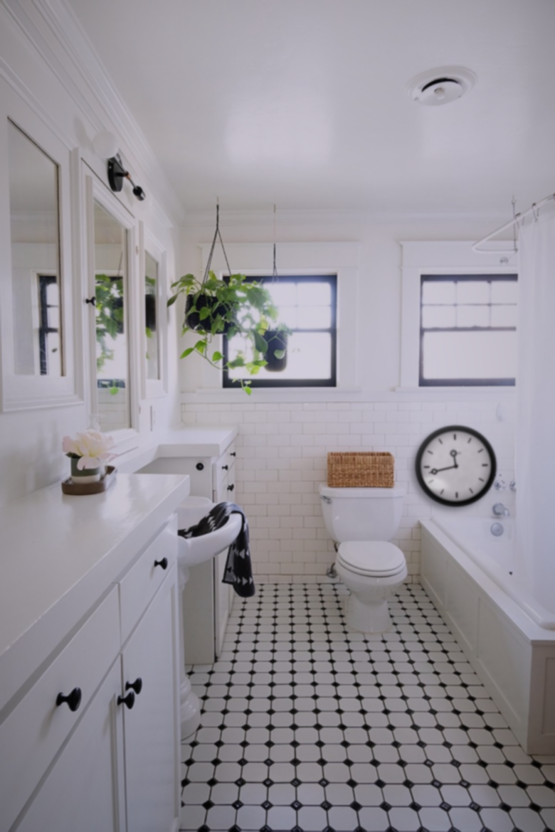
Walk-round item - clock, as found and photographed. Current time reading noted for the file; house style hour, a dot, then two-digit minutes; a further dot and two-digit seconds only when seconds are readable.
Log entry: 11.43
